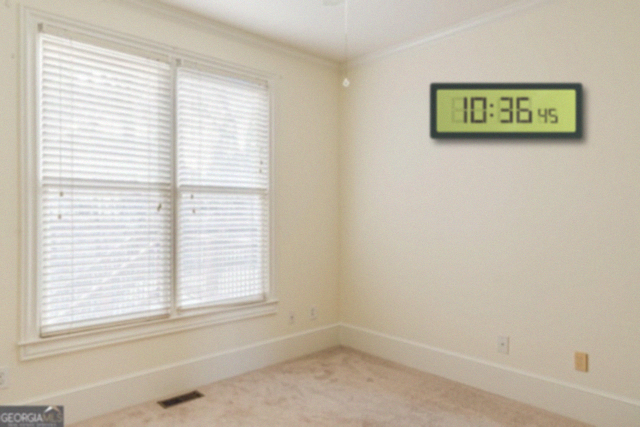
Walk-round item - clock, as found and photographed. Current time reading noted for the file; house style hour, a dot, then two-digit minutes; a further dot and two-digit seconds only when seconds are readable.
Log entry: 10.36.45
